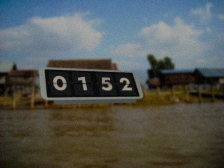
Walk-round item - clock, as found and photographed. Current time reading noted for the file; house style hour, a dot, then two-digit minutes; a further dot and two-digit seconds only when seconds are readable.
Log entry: 1.52
